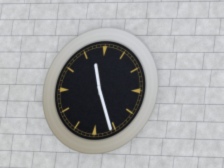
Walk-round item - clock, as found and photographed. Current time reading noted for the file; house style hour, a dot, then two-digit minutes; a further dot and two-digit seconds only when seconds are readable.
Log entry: 11.26
